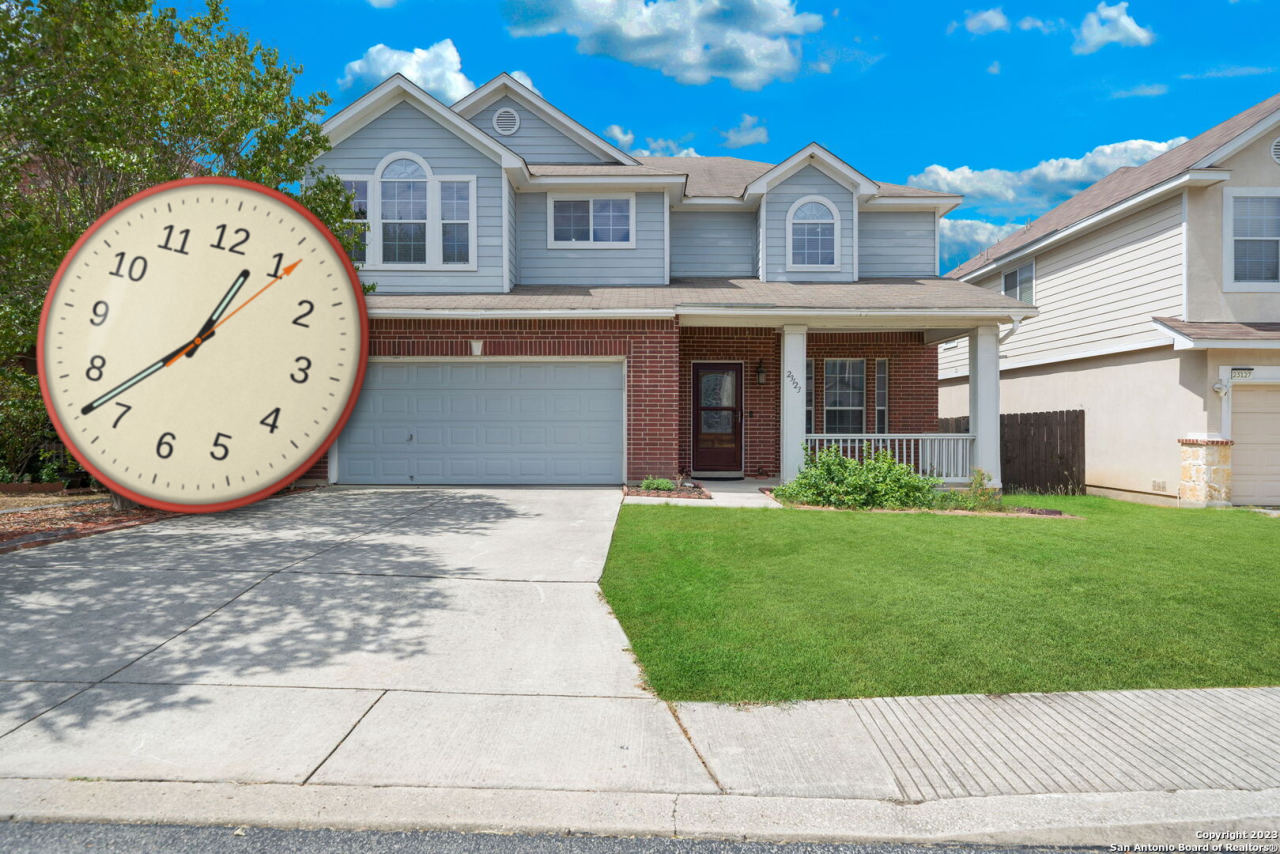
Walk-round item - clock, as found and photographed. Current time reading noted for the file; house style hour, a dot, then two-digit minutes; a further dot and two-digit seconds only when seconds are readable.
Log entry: 12.37.06
